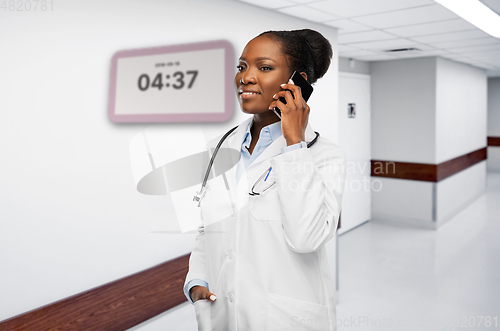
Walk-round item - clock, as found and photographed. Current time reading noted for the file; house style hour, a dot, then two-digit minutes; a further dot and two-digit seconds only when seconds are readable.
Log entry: 4.37
